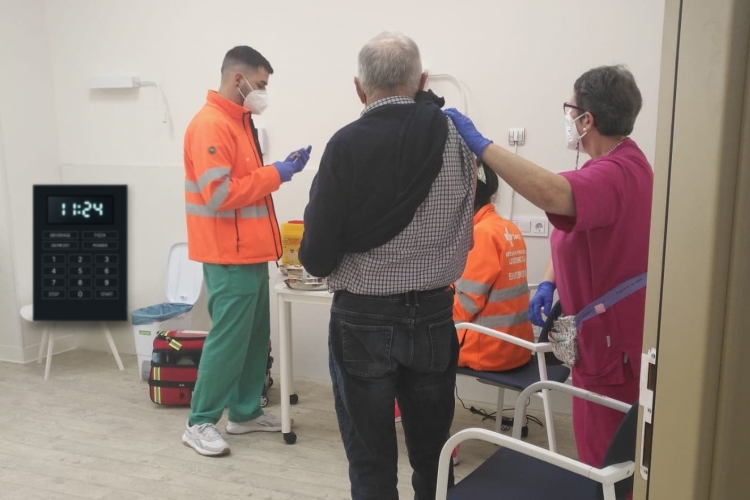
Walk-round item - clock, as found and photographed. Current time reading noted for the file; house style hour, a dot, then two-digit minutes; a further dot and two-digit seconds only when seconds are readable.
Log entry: 11.24
